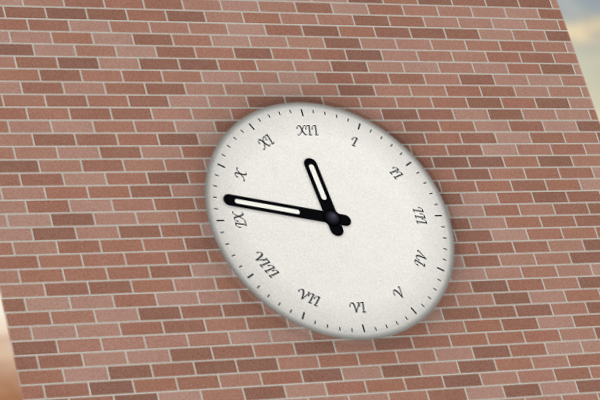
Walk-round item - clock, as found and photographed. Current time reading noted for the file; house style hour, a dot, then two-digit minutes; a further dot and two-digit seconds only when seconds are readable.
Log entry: 11.47
